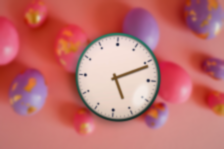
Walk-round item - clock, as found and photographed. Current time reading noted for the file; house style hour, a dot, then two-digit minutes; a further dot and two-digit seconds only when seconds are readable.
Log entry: 5.11
